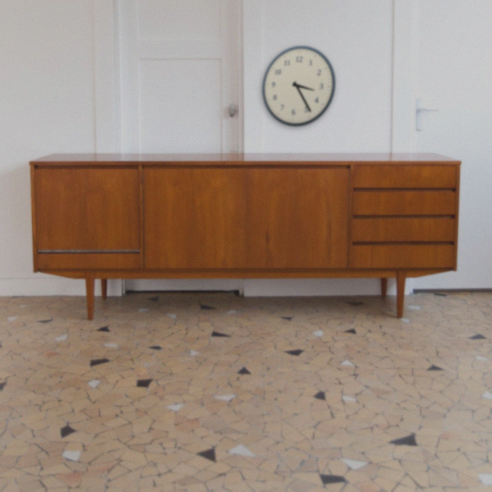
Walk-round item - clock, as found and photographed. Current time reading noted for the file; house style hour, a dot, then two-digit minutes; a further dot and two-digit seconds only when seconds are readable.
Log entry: 3.24
